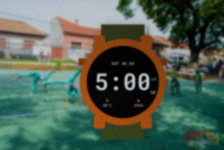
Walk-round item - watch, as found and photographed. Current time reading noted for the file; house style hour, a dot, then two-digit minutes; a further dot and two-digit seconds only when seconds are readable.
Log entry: 5.00
